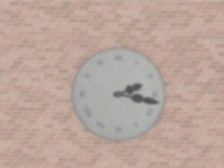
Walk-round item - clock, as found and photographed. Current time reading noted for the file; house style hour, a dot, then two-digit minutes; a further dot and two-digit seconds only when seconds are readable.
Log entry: 2.17
